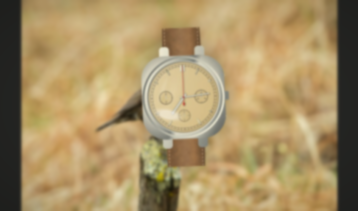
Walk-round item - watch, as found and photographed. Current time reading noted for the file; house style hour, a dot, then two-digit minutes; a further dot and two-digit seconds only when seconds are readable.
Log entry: 7.14
